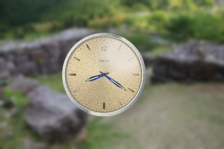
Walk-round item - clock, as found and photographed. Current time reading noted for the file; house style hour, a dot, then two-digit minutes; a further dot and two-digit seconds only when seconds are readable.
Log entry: 8.21
